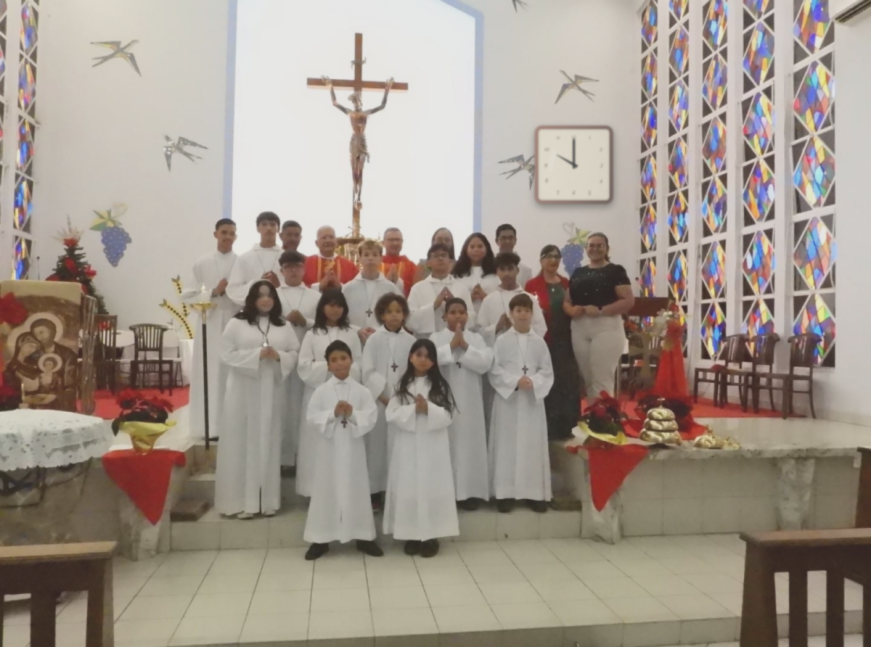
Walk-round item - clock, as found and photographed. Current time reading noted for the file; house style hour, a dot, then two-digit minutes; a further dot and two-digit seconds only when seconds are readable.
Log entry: 10.00
